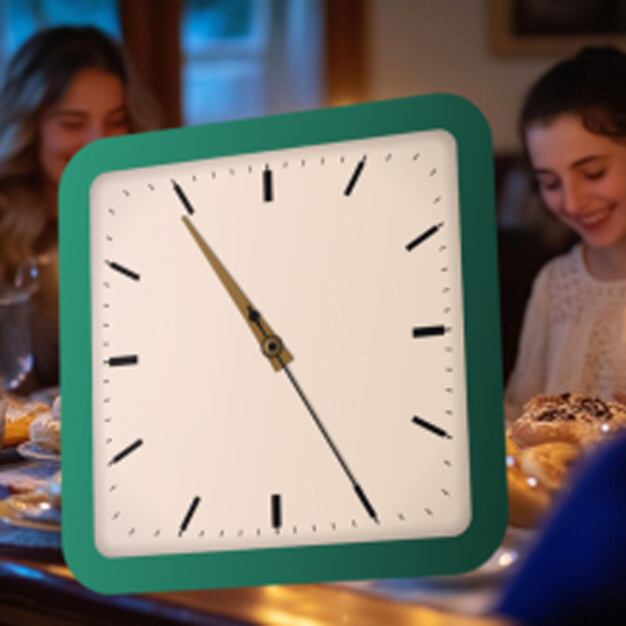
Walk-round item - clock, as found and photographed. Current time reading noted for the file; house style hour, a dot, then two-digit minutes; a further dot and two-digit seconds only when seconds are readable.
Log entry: 10.54.25
